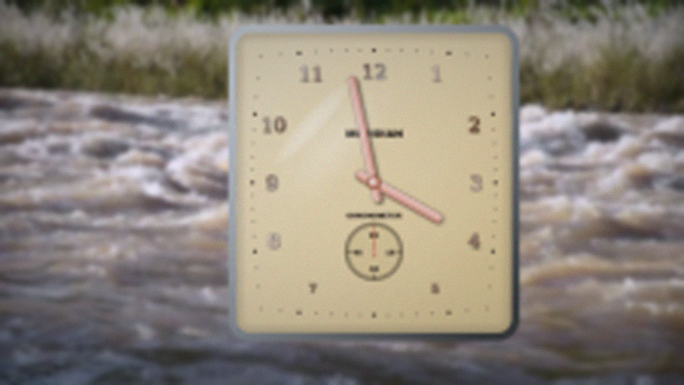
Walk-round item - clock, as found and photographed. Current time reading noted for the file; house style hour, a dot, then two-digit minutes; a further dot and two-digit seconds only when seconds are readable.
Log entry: 3.58
